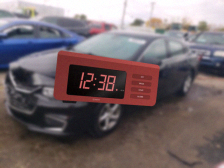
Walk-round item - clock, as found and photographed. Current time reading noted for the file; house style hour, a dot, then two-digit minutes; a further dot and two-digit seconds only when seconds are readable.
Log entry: 12.38
